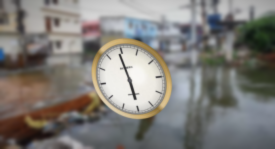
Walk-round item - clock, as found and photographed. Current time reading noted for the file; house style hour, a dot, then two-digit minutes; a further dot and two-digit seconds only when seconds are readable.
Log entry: 5.59
